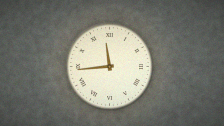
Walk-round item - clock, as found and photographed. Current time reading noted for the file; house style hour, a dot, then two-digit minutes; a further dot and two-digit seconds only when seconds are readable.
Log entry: 11.44
